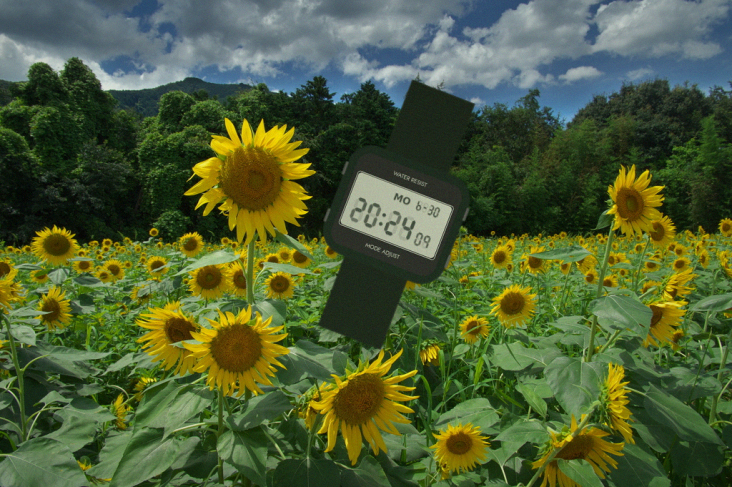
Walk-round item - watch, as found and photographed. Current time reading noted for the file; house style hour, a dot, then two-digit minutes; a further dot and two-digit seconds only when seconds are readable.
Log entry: 20.24.09
